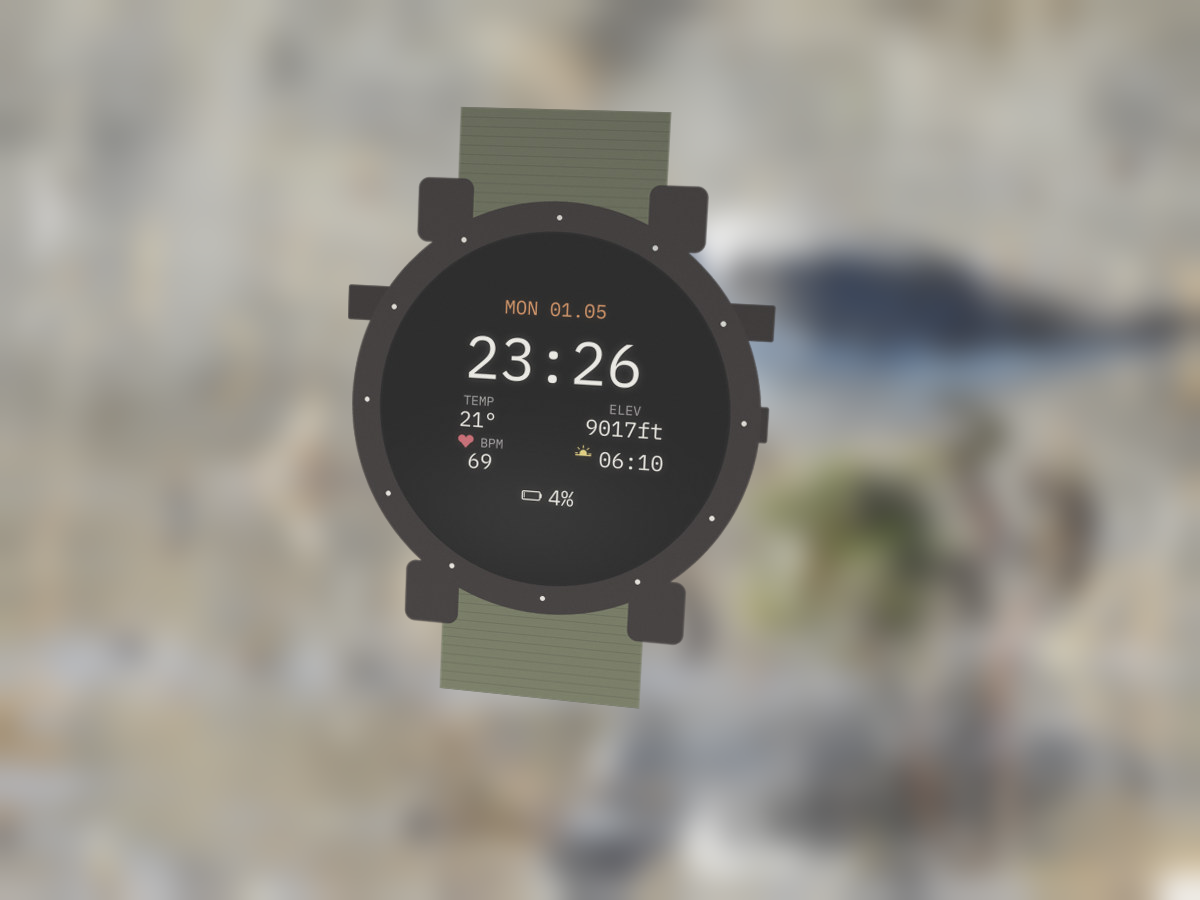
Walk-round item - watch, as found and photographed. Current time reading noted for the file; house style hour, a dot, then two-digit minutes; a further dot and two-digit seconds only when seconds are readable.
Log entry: 23.26
